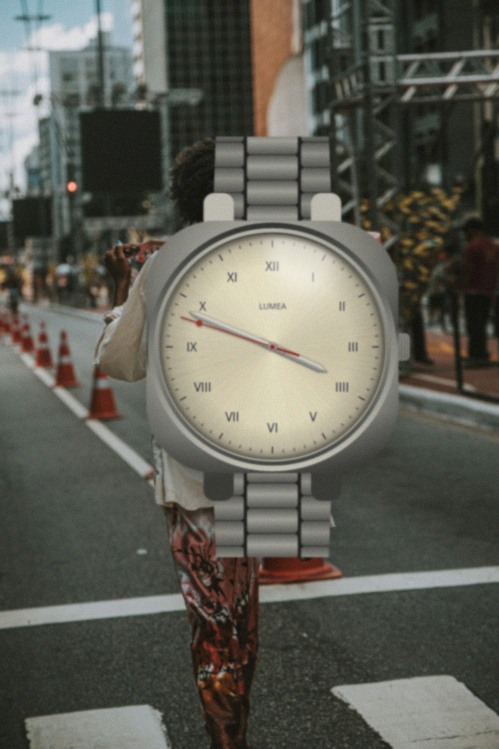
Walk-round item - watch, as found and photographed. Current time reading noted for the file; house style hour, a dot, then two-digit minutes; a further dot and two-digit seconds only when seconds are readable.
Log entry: 3.48.48
